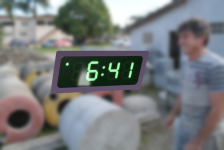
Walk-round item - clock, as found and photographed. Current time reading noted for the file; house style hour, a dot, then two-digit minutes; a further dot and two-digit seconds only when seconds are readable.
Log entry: 6.41
